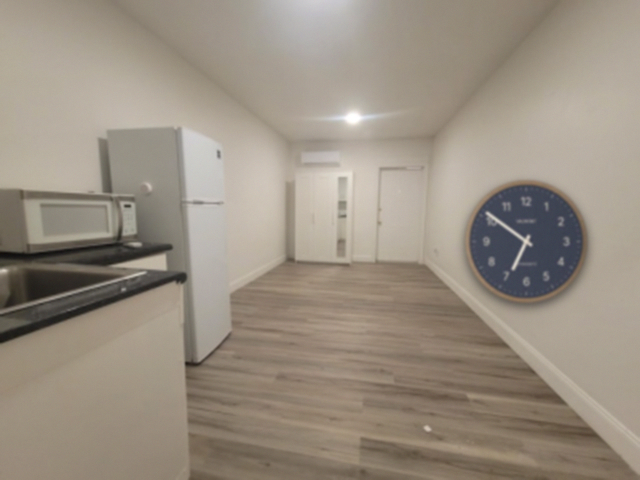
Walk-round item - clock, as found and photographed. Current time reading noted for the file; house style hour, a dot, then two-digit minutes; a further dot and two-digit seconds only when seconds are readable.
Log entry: 6.51
